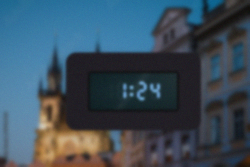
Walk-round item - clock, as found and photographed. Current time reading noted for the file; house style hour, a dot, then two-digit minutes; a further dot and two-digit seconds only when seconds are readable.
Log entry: 1.24
